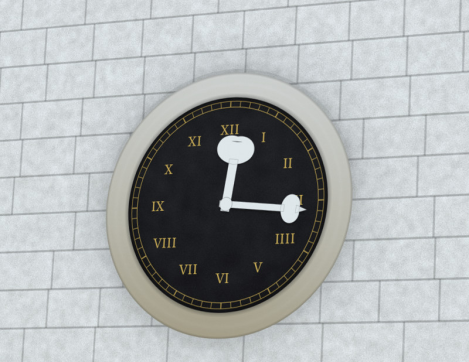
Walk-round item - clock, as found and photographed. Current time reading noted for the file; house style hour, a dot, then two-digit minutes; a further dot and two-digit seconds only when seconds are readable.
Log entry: 12.16
